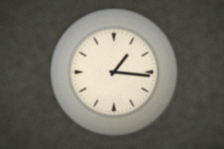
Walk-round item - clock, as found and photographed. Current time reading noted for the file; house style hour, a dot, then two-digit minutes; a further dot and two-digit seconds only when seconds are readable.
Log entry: 1.16
